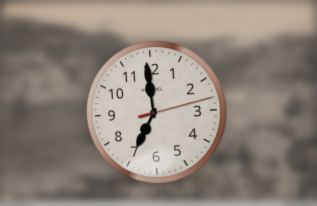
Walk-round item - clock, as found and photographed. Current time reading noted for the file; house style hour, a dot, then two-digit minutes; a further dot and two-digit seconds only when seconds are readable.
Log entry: 6.59.13
